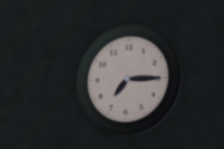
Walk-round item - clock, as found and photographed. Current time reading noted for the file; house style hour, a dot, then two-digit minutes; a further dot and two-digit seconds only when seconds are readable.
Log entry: 7.15
